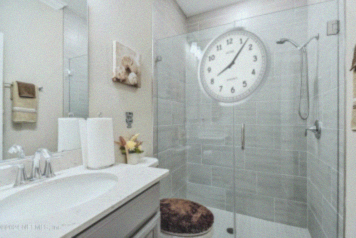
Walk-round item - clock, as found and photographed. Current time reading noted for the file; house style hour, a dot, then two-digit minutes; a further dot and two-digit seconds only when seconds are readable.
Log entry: 8.07
